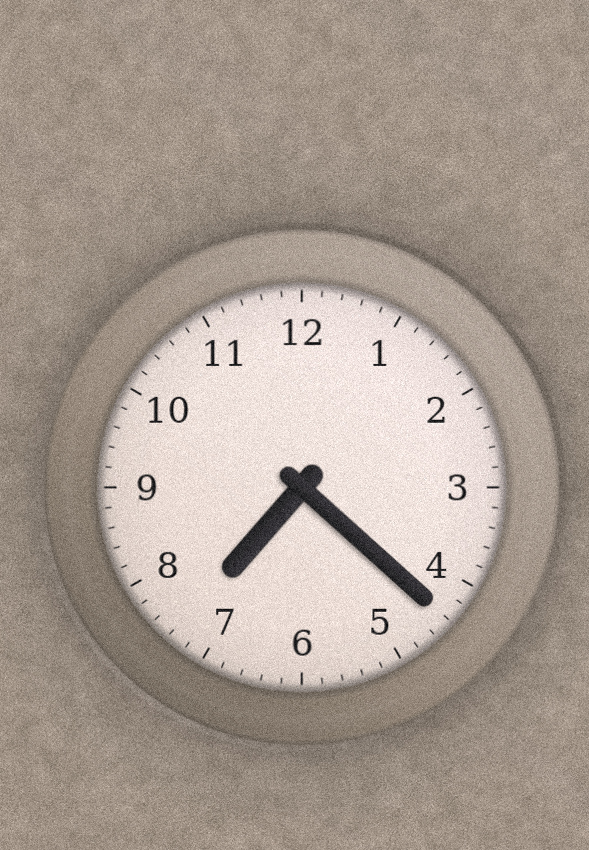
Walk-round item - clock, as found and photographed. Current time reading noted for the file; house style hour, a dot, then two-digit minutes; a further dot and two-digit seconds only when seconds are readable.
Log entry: 7.22
